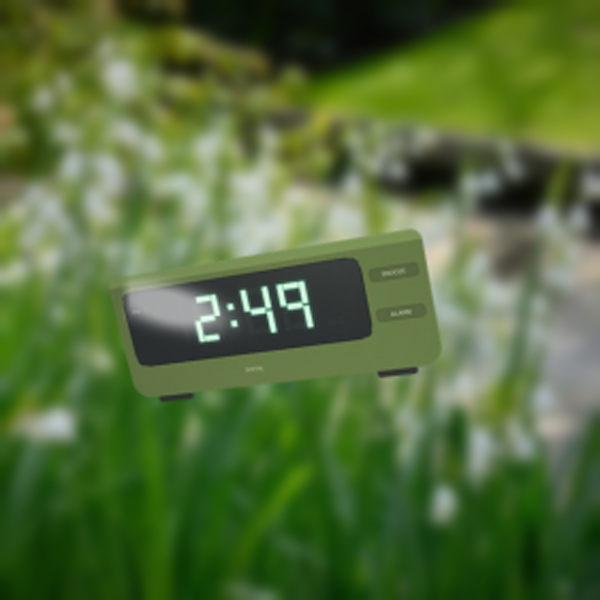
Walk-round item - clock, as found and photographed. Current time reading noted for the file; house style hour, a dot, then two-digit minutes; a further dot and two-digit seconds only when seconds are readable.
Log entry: 2.49
